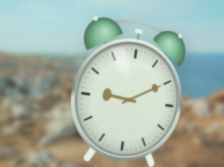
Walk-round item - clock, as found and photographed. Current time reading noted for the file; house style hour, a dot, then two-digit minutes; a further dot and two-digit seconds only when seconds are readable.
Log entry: 9.10
